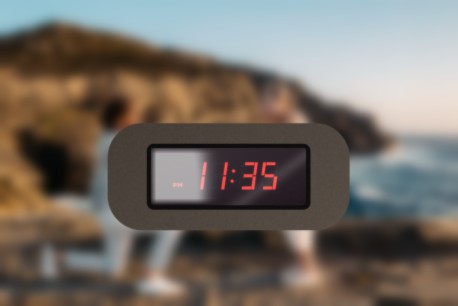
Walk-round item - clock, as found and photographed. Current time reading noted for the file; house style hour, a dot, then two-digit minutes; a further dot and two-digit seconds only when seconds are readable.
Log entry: 11.35
